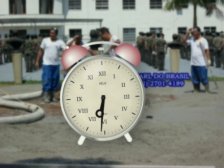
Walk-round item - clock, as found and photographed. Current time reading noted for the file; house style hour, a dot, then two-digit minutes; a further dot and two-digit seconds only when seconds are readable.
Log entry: 6.31
